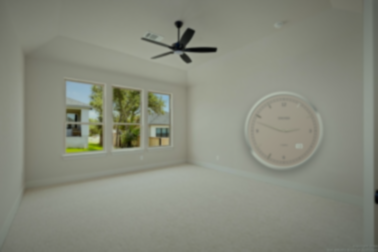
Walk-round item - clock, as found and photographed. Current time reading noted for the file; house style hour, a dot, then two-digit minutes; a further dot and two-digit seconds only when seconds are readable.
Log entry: 2.48
